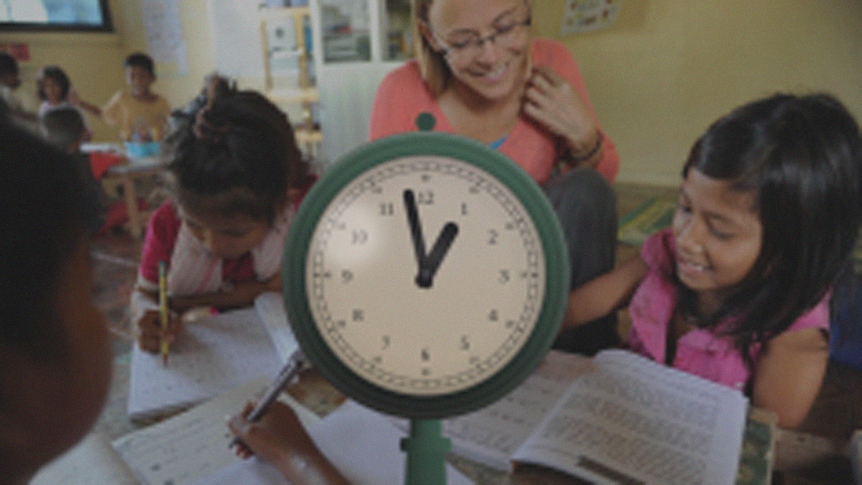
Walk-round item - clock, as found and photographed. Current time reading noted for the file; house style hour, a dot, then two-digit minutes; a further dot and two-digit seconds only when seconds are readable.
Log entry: 12.58
